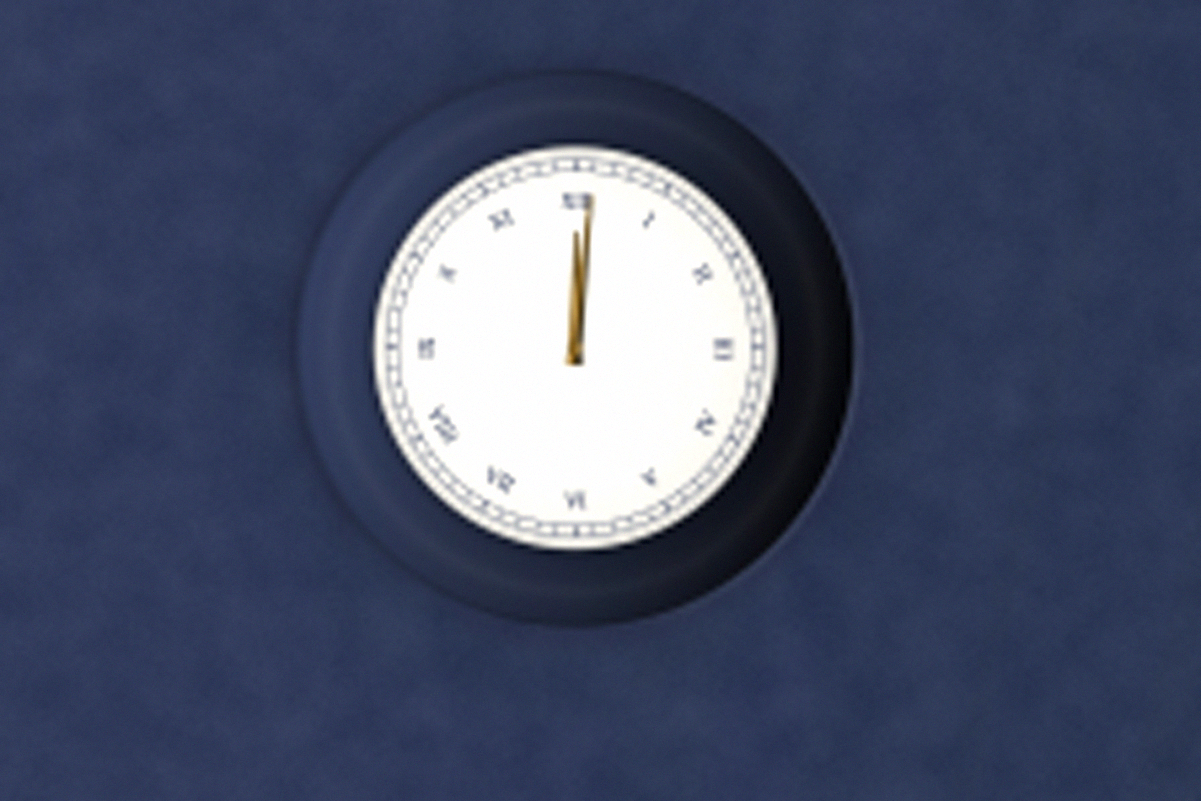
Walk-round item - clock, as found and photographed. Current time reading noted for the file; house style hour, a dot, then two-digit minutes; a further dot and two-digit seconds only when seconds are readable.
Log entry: 12.01
